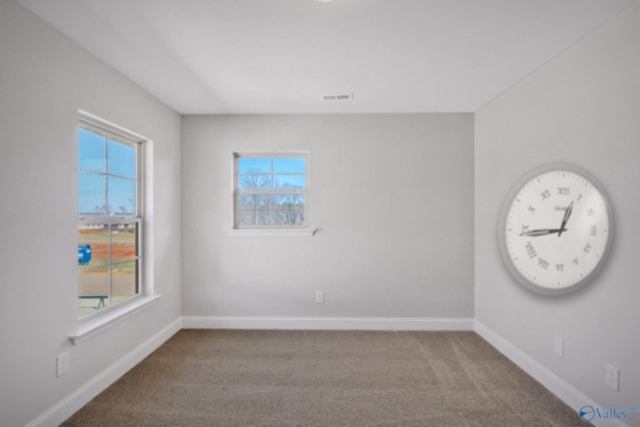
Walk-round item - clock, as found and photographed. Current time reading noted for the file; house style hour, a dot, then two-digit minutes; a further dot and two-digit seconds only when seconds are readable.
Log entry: 12.44
